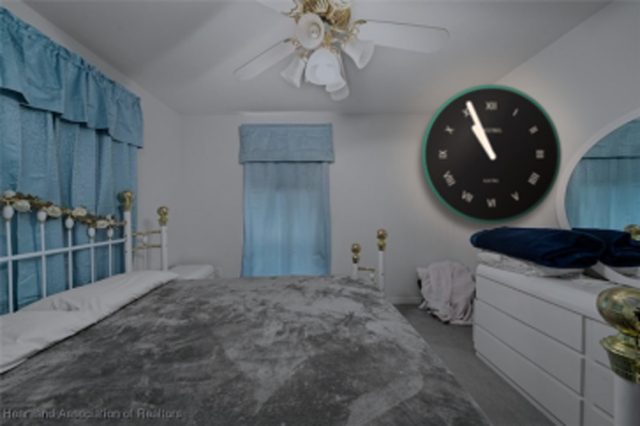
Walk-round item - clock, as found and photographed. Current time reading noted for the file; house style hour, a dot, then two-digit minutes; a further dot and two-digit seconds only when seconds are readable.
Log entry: 10.56
